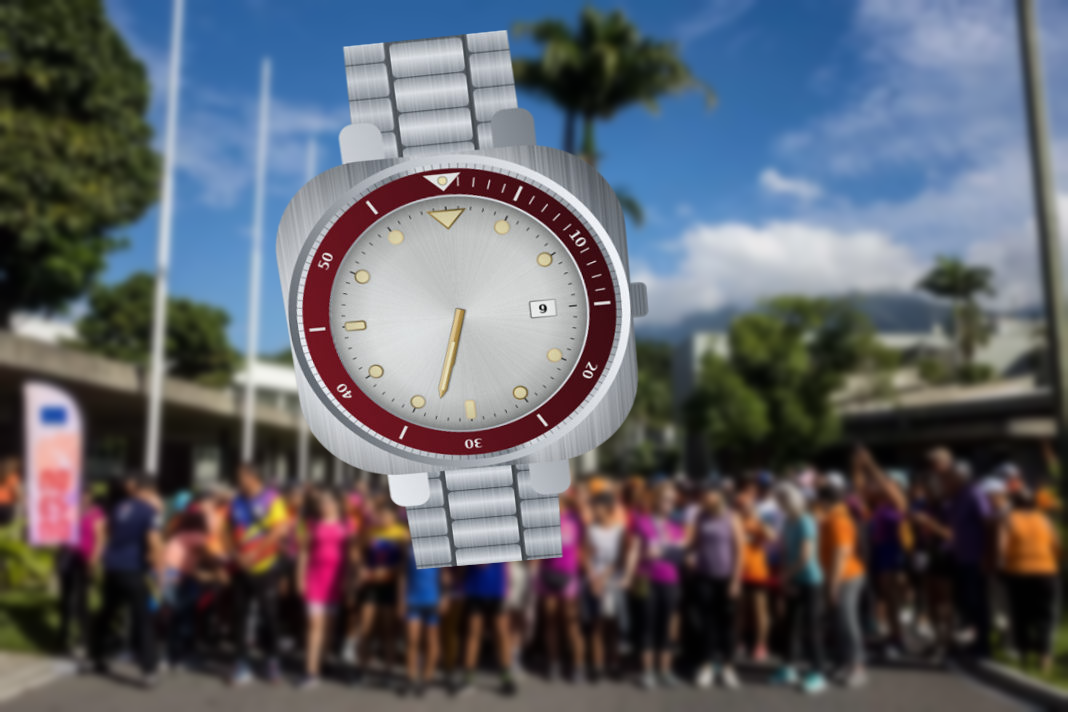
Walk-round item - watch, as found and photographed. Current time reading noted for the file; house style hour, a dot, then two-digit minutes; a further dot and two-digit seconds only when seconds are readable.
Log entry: 6.33
